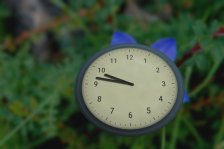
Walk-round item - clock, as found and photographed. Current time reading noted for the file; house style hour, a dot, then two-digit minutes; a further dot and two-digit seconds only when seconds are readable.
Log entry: 9.47
